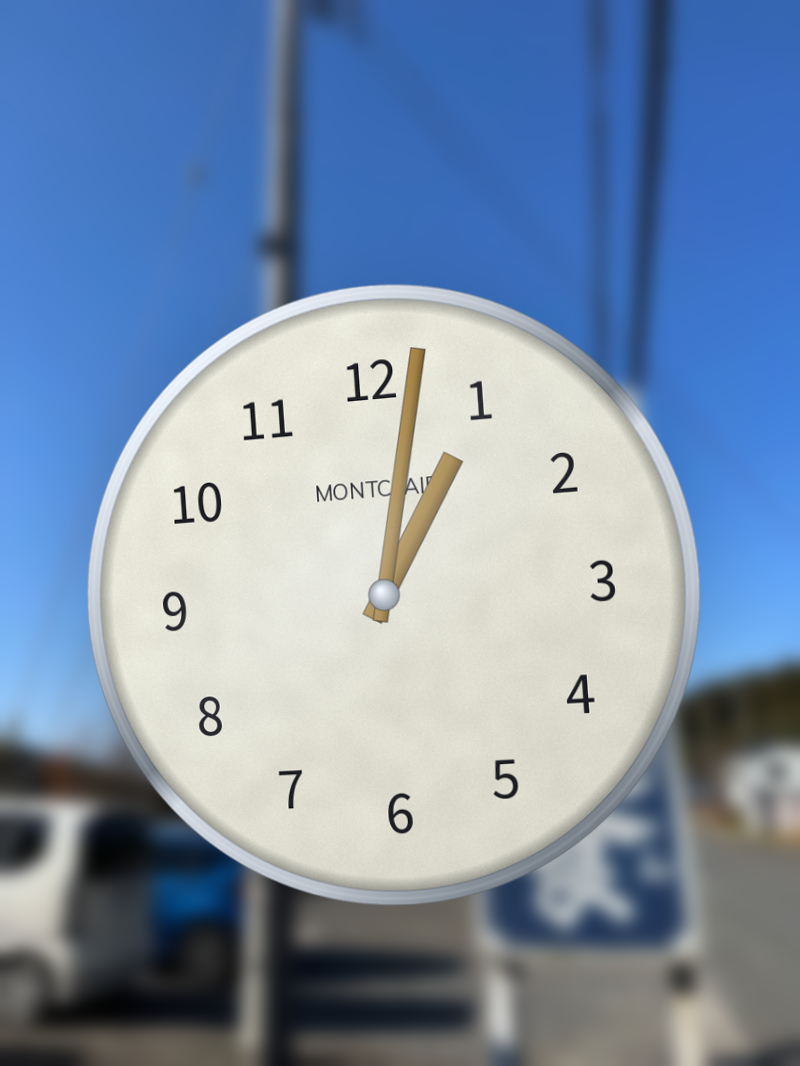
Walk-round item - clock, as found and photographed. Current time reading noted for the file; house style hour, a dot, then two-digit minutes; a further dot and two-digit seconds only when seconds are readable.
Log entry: 1.02
